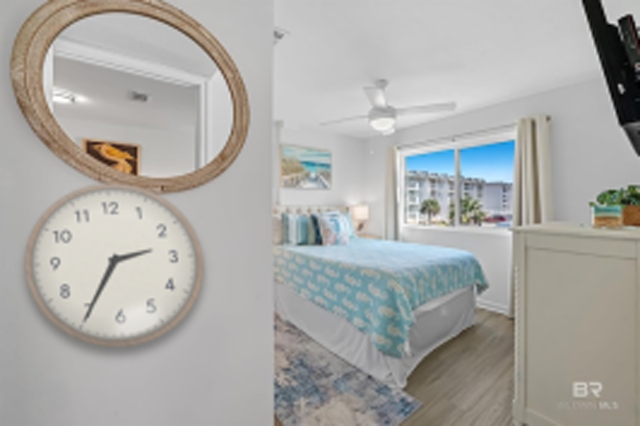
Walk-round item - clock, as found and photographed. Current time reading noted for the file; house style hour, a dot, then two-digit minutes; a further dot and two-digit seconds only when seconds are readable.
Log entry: 2.35
